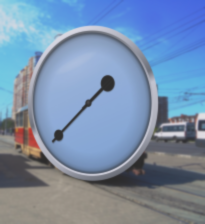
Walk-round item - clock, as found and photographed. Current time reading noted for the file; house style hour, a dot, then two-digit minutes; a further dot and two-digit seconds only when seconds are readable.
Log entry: 1.38
